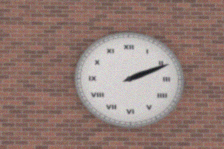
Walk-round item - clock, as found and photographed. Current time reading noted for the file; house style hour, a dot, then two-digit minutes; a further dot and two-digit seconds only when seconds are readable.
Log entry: 2.11
